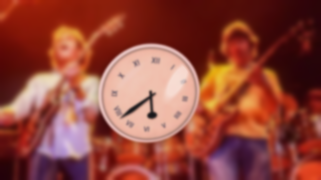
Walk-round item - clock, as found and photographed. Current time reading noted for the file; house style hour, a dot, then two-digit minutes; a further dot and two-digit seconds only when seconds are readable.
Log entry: 5.38
